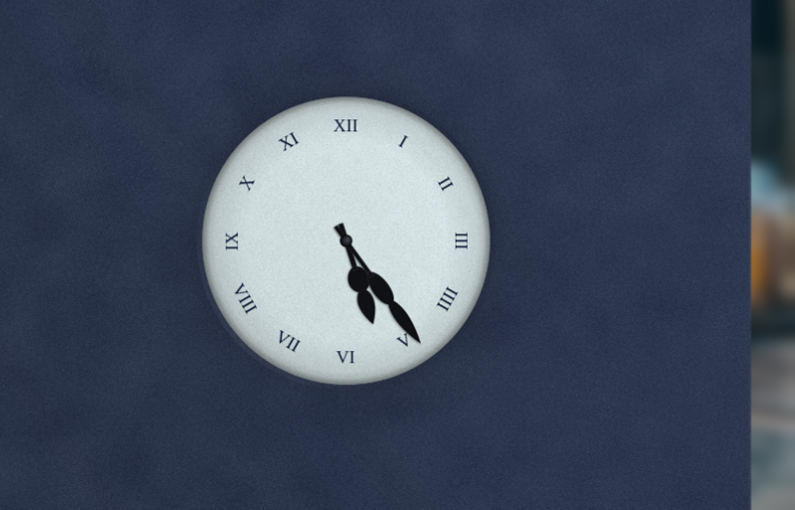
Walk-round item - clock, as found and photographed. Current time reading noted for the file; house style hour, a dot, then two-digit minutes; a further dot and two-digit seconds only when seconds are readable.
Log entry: 5.24
